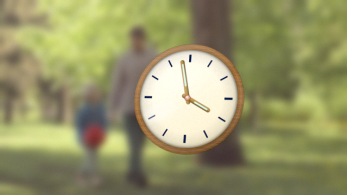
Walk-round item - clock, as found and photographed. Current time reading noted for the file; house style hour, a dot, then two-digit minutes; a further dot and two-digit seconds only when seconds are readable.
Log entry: 3.58
